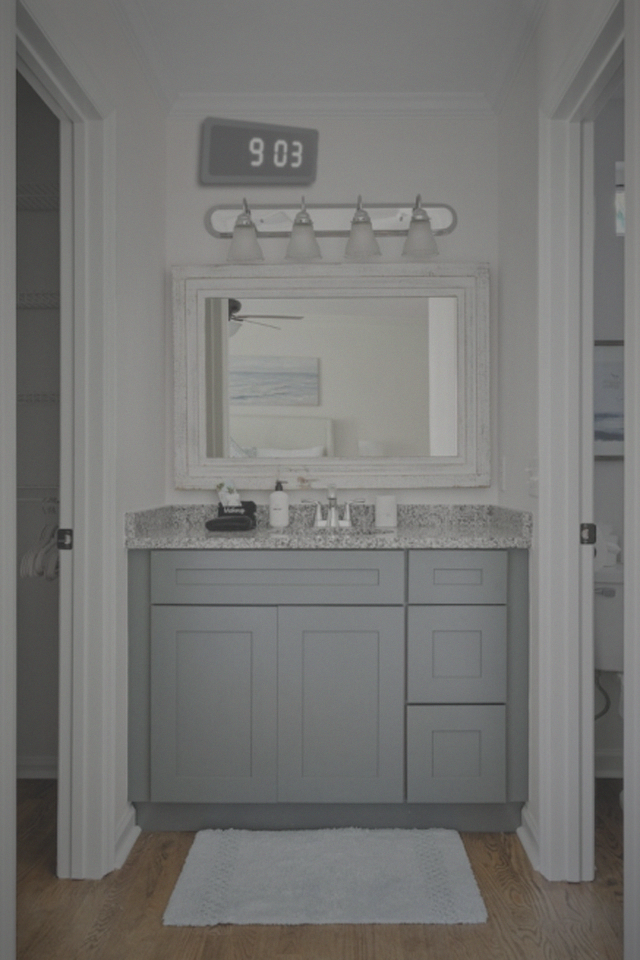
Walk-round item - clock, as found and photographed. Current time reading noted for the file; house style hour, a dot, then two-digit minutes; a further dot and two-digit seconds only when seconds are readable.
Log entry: 9.03
